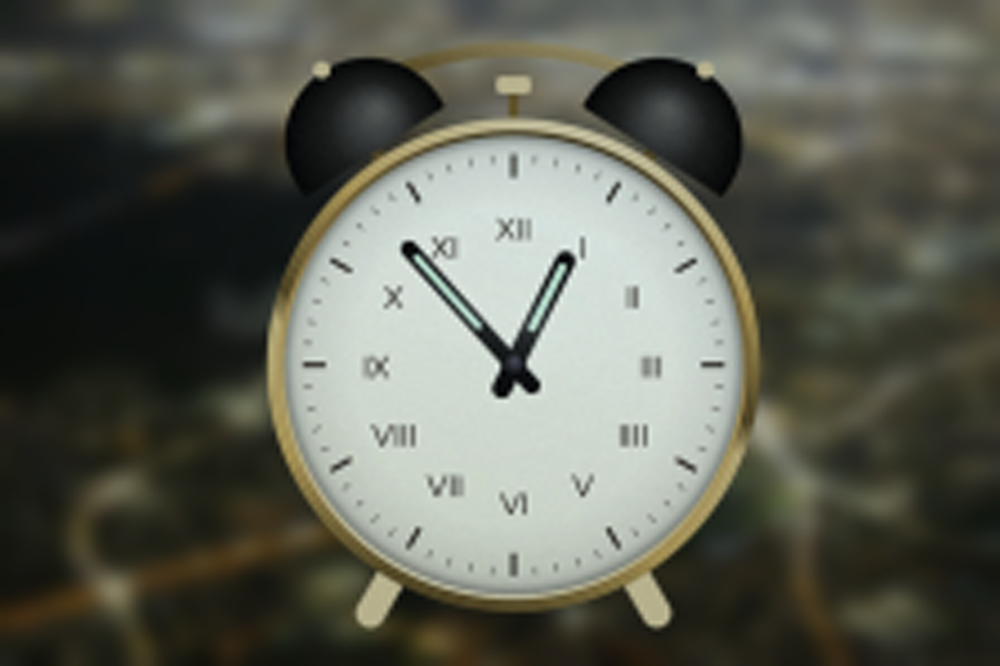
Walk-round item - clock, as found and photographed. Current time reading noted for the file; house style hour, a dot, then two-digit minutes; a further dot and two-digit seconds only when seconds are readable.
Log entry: 12.53
